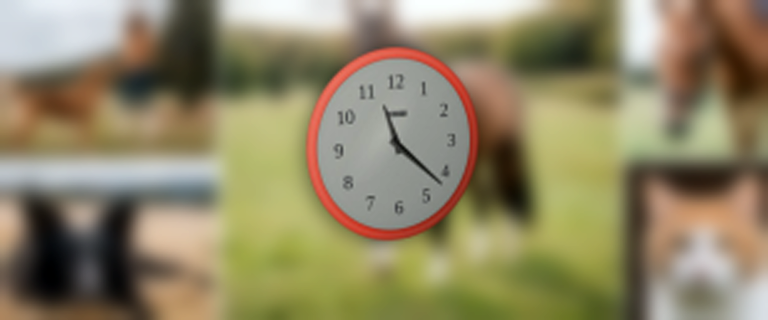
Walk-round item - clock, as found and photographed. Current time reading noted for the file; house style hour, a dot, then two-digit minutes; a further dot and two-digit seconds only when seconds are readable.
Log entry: 11.22
